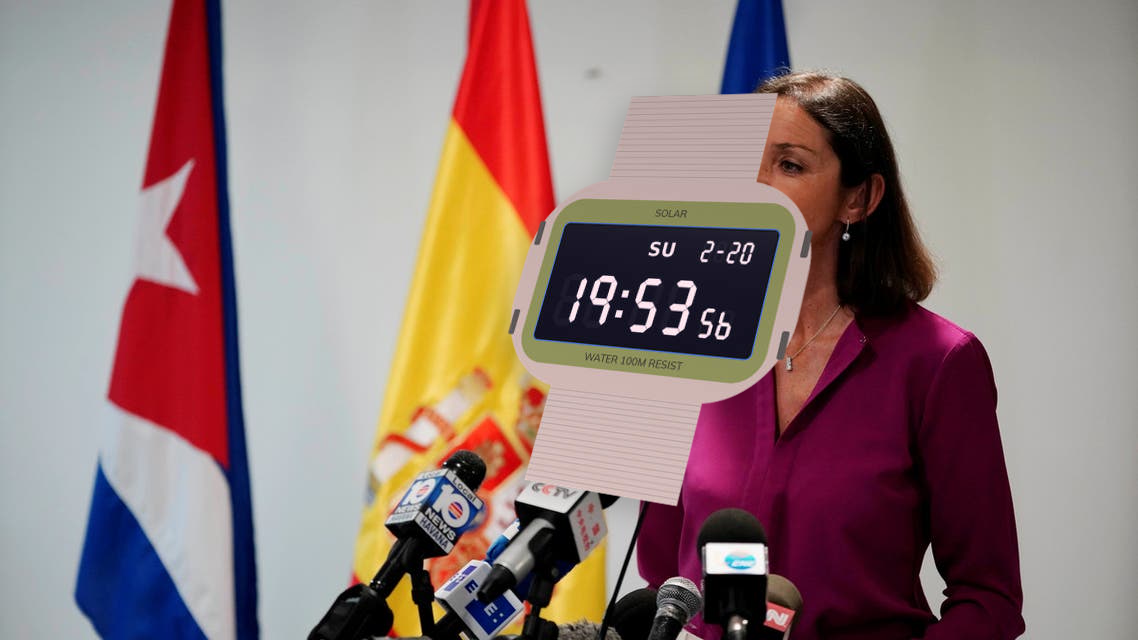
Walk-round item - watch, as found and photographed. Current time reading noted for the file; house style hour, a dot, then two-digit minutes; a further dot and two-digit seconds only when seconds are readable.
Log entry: 19.53.56
